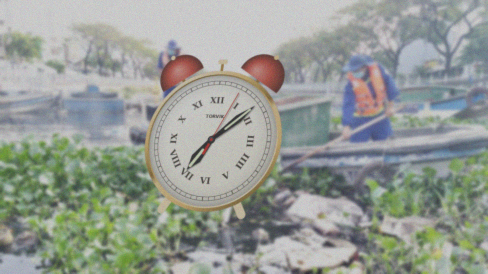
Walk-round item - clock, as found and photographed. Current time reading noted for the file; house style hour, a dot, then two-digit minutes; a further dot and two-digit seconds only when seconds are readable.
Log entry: 7.08.04
